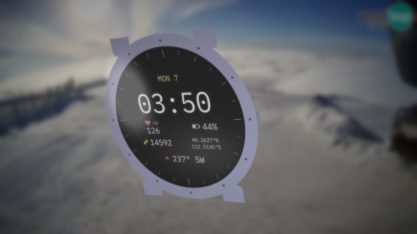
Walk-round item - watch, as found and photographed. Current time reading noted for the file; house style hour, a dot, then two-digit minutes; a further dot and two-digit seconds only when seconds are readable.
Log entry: 3.50
